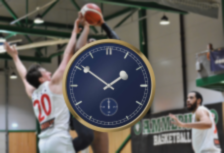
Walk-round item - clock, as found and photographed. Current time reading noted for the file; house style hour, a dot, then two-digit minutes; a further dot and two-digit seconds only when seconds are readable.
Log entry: 1.51
